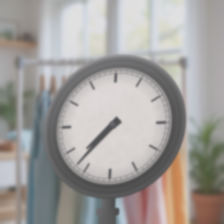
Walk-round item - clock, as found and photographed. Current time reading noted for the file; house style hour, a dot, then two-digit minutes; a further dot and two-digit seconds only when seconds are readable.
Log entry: 7.37
